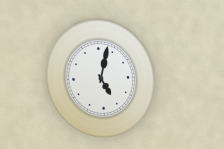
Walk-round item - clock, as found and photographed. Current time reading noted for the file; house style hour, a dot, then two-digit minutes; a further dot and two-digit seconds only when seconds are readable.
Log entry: 5.03
